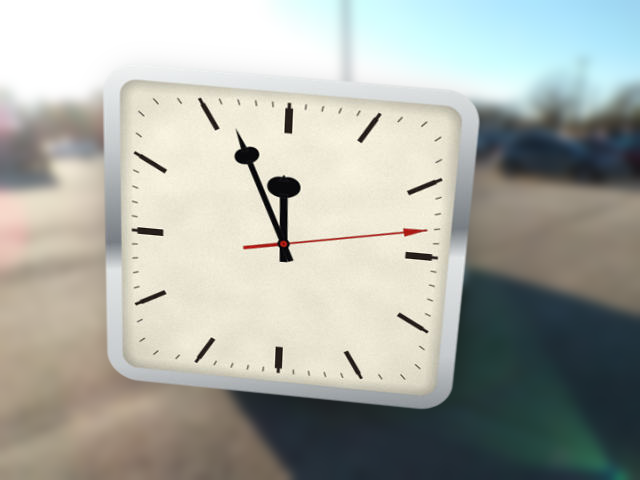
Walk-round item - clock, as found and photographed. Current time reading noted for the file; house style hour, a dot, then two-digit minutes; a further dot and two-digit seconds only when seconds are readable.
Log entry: 11.56.13
